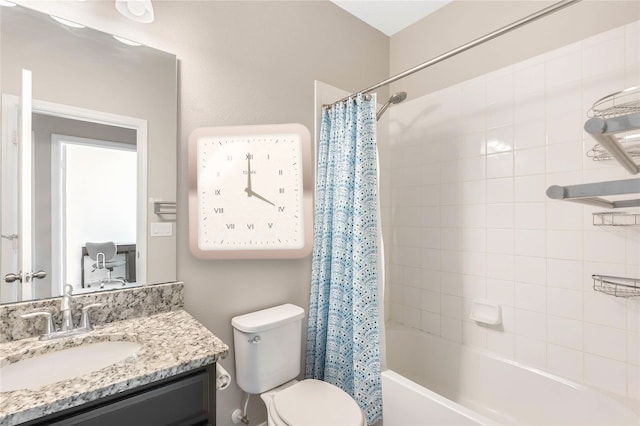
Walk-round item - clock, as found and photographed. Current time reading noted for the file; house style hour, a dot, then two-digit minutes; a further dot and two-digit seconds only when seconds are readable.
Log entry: 4.00
